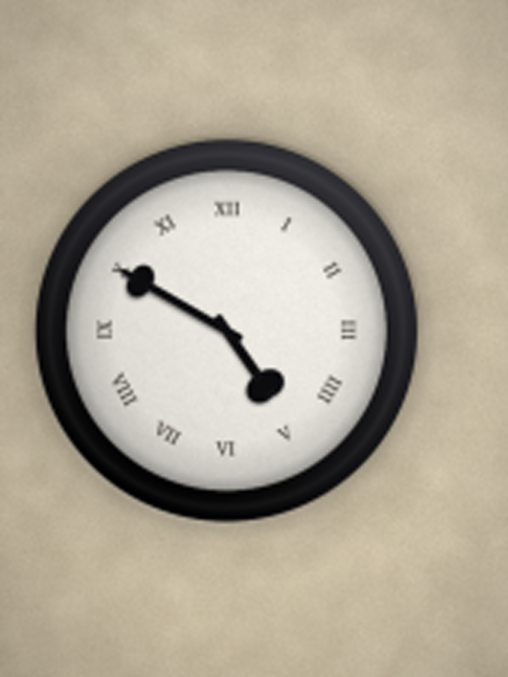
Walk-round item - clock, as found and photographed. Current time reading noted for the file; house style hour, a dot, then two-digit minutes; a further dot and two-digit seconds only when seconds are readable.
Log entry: 4.50
